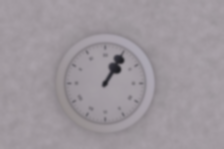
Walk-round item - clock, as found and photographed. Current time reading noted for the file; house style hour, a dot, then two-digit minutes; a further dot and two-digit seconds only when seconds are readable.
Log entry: 1.05
